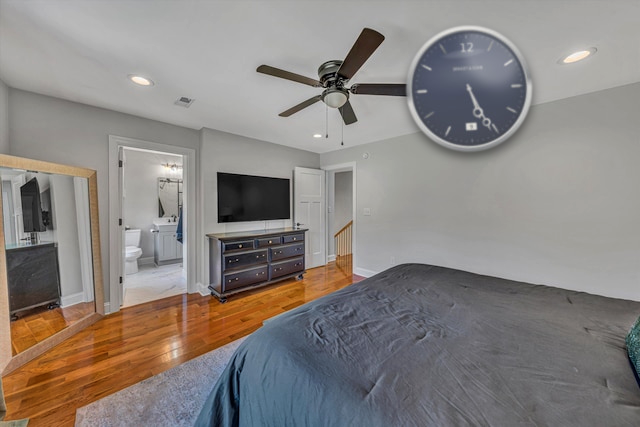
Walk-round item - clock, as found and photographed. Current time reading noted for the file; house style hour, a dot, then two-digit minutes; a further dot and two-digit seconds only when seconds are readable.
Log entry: 5.26
